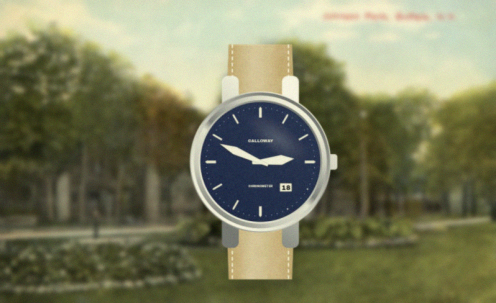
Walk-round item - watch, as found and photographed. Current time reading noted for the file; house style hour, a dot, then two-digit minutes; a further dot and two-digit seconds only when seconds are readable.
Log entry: 2.49
